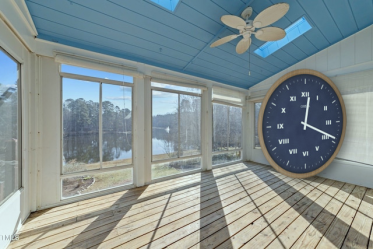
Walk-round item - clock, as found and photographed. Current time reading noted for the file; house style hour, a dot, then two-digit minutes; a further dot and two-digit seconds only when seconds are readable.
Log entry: 12.19
